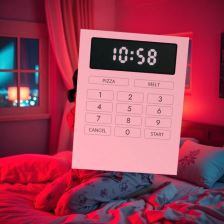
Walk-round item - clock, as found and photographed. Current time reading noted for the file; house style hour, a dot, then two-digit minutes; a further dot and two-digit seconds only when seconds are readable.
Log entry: 10.58
